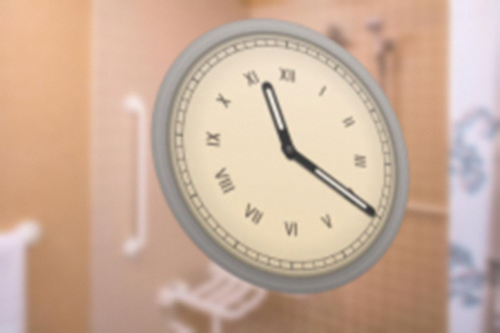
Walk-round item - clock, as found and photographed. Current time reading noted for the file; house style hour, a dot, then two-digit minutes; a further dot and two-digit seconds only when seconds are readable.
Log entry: 11.20
